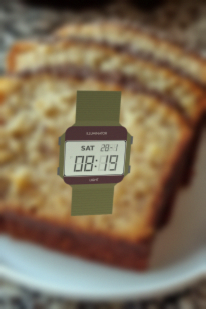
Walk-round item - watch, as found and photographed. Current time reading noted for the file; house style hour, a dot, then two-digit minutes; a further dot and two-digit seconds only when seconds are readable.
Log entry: 8.19
